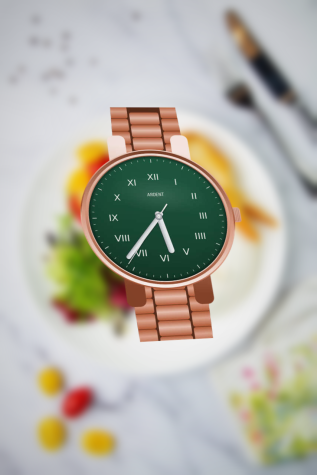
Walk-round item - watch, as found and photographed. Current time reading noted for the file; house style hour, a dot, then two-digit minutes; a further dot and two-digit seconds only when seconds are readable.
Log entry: 5.36.36
